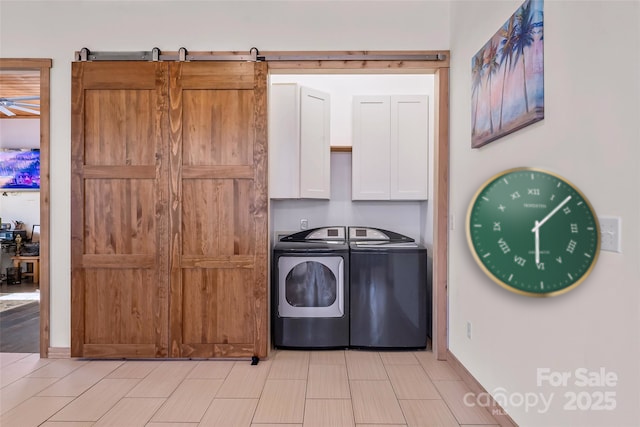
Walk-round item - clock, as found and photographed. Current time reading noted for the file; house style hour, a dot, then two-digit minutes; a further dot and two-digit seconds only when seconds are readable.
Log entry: 6.08
